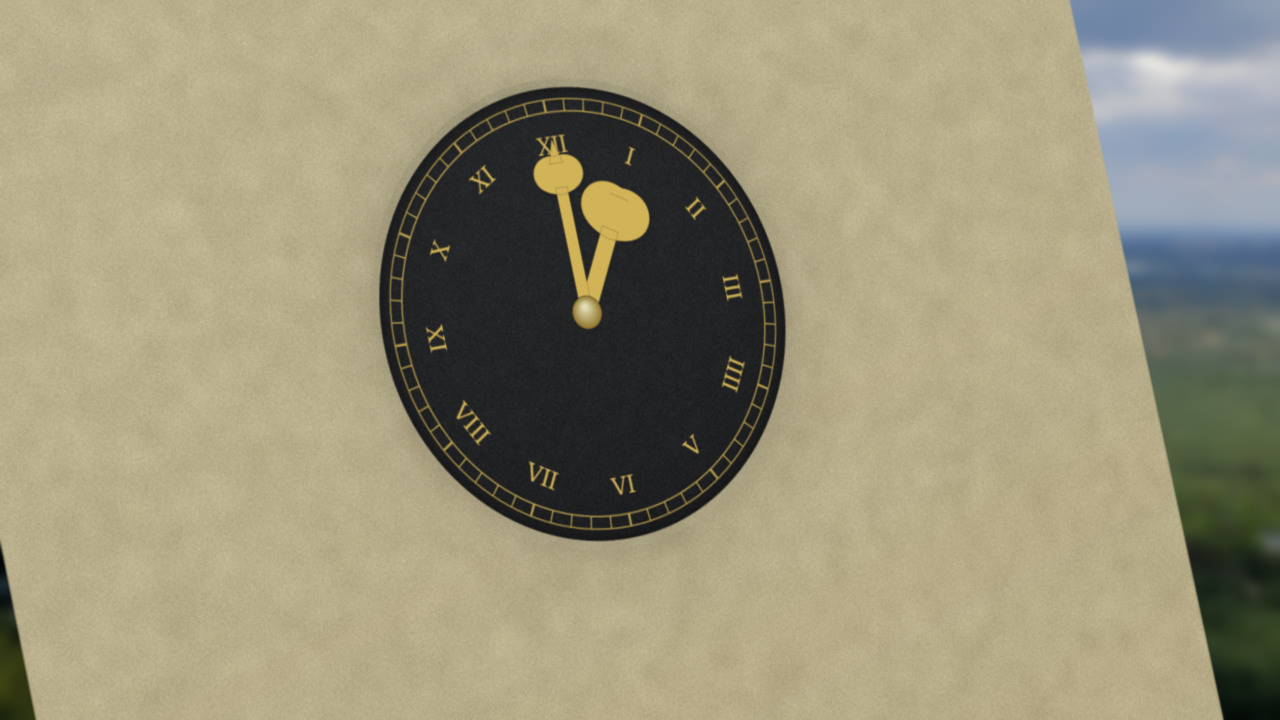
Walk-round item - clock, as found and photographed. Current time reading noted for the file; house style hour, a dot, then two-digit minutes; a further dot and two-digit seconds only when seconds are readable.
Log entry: 1.00
